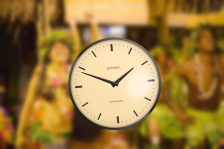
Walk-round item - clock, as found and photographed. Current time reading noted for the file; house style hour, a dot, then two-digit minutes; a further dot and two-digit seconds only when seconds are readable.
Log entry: 1.49
